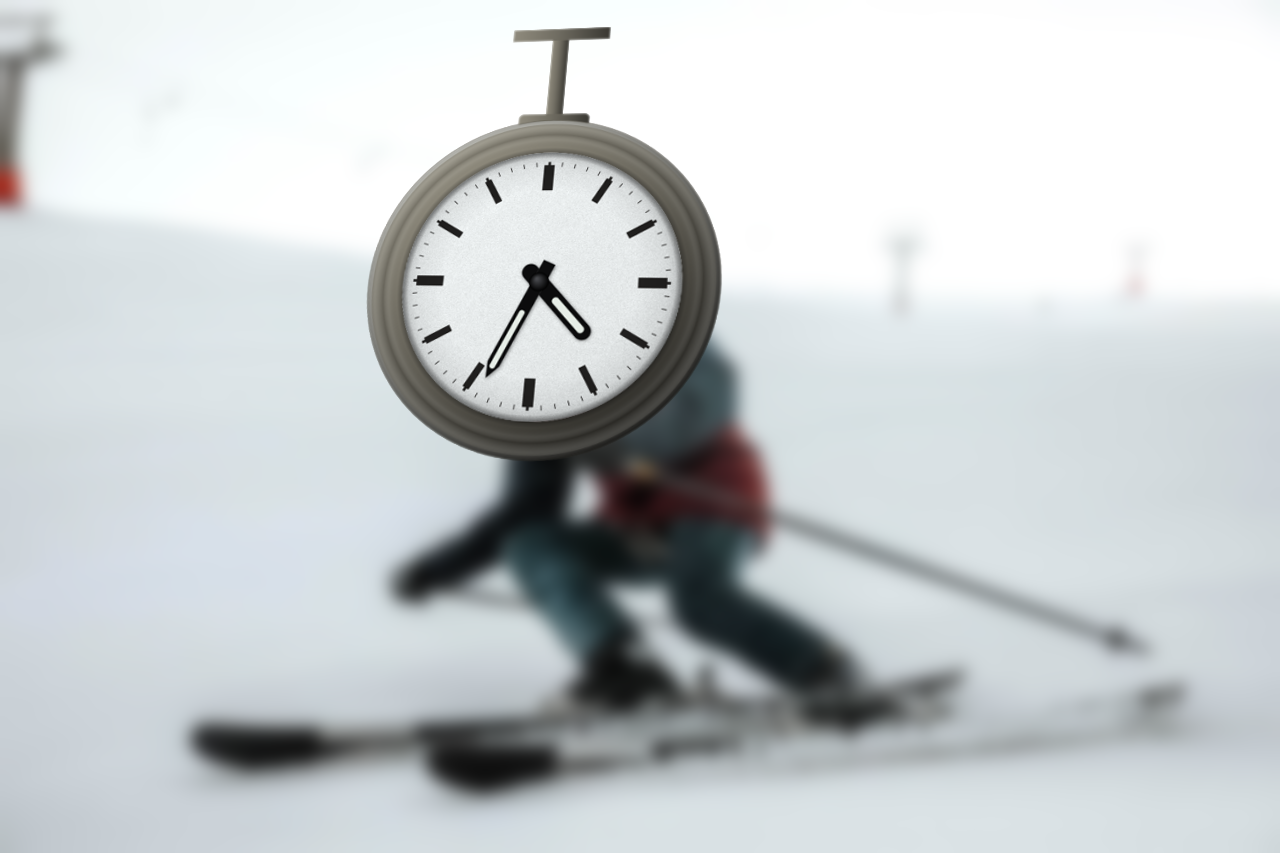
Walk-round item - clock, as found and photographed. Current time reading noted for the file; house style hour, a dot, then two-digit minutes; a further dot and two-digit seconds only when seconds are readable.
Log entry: 4.34
